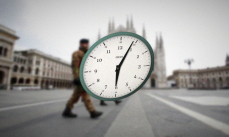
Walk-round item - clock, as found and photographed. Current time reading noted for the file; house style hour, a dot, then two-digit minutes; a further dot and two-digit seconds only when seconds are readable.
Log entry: 6.04
